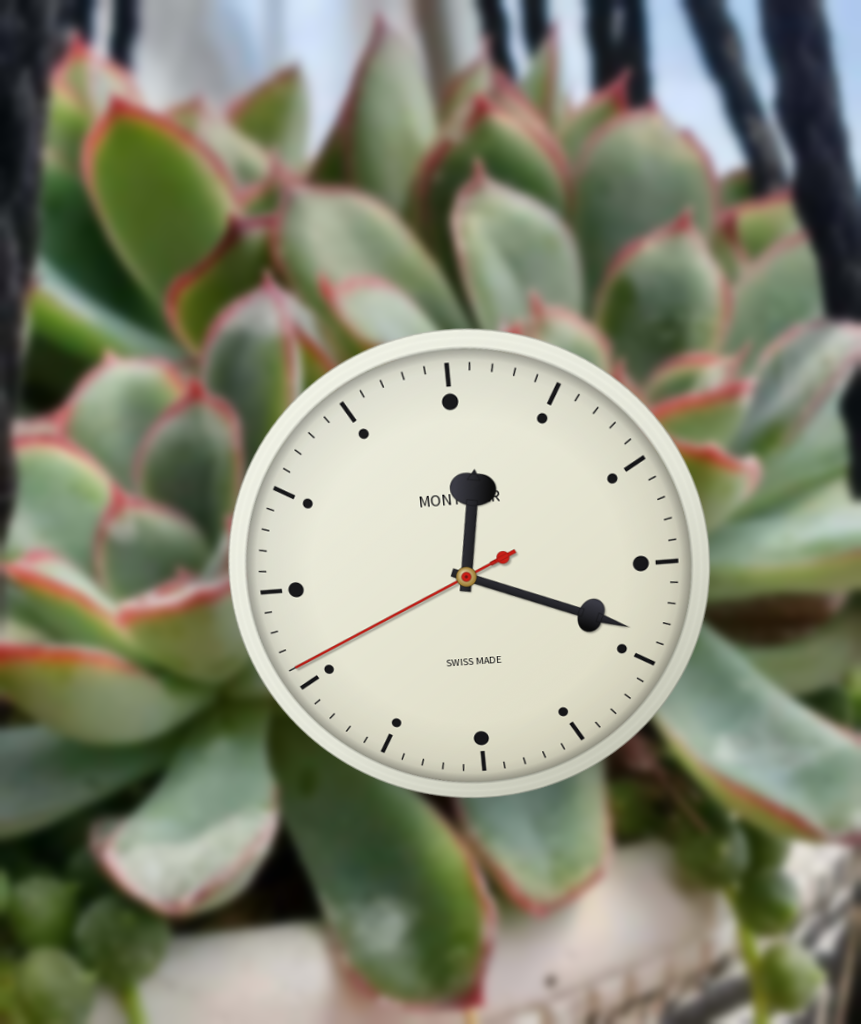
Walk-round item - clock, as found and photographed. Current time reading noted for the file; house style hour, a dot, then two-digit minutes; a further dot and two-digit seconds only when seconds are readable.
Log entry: 12.18.41
